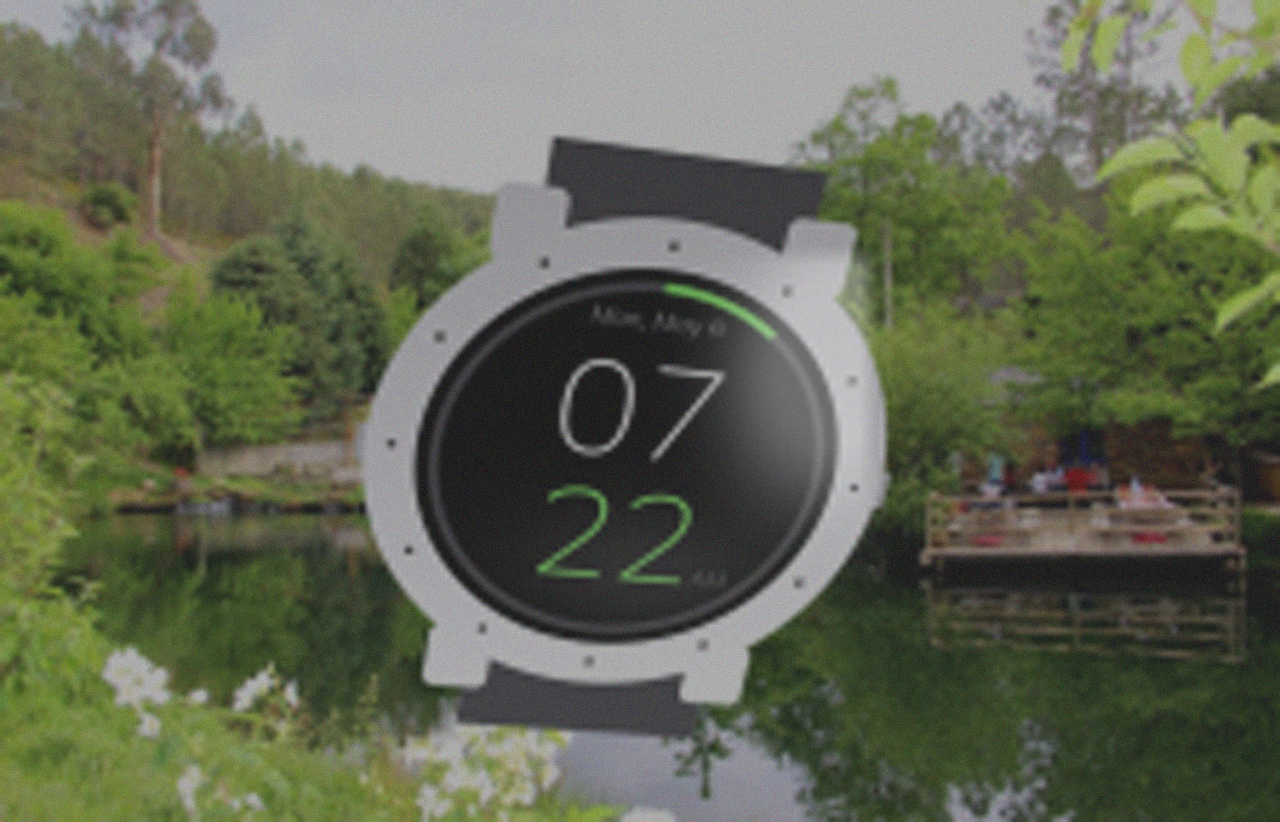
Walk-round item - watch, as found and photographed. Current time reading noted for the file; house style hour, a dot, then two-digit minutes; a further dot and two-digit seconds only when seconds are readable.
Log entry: 7.22
